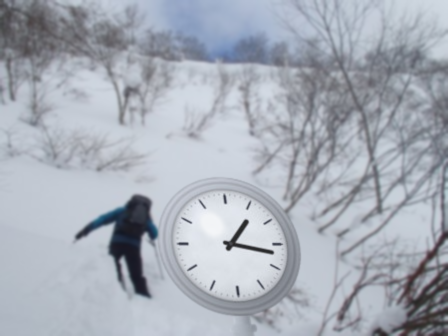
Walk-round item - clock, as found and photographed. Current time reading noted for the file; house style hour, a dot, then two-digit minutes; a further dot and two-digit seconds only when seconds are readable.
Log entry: 1.17
